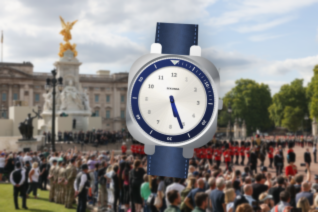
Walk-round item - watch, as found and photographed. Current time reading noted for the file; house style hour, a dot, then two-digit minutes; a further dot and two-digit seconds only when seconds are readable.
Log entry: 5.26
